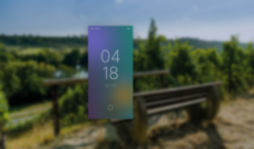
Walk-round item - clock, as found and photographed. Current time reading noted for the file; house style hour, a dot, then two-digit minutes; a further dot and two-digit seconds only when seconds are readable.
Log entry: 4.18
